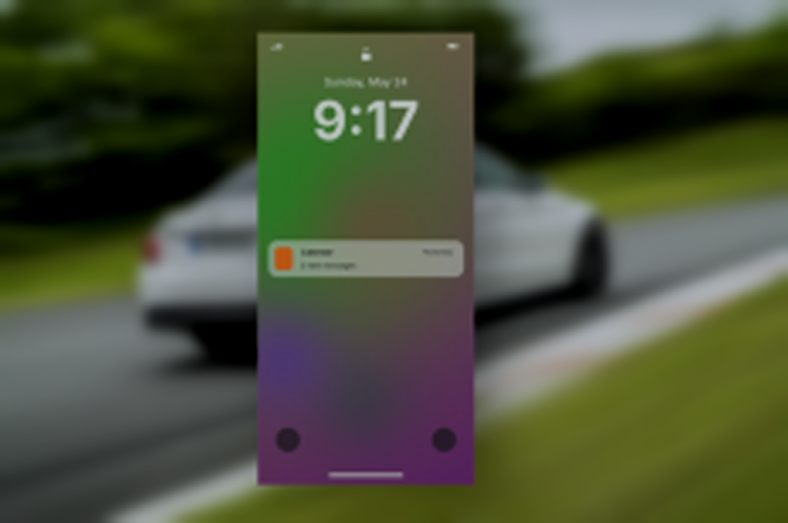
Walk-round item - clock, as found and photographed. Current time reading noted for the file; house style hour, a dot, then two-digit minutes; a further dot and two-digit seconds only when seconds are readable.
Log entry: 9.17
